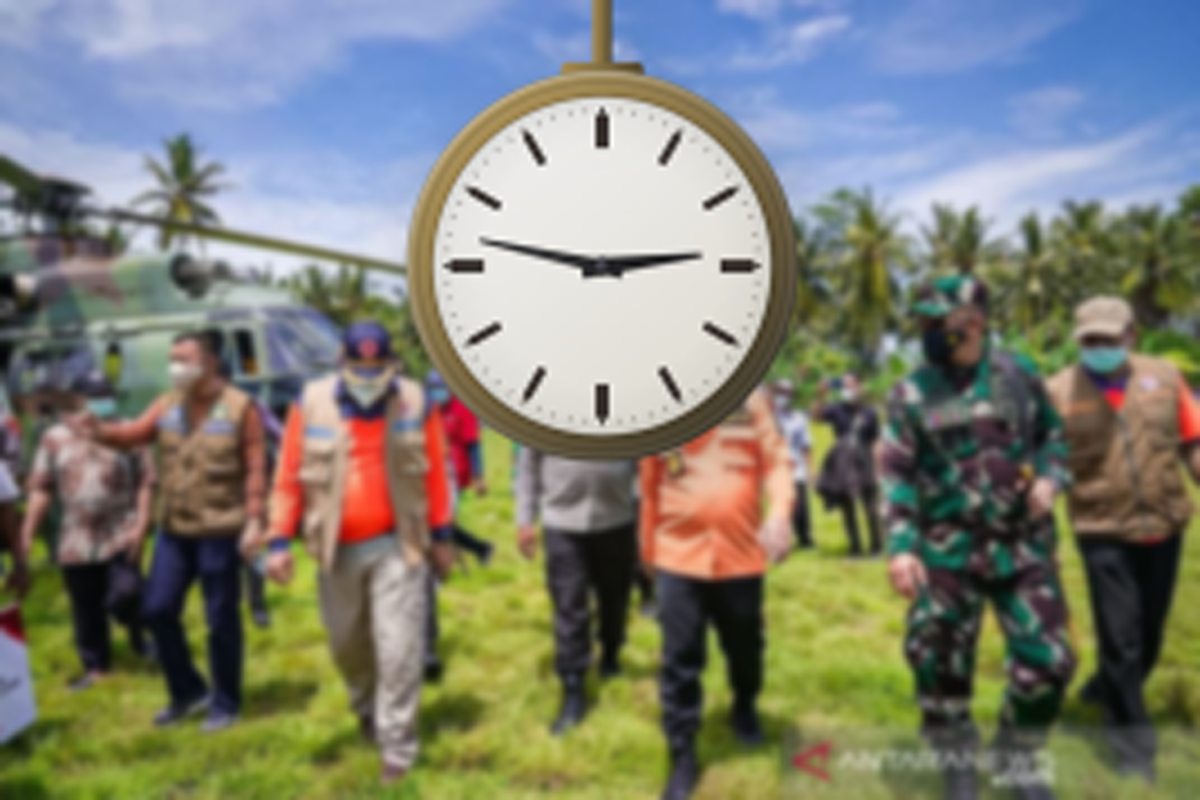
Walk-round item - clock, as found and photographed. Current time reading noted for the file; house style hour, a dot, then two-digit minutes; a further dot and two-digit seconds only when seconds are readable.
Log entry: 2.47
